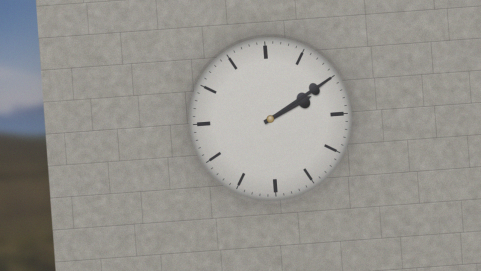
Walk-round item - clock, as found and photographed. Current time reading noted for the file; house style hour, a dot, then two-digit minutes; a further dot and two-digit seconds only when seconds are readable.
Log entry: 2.10
